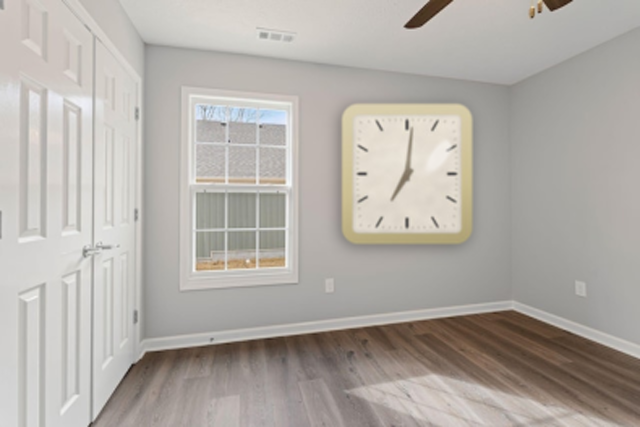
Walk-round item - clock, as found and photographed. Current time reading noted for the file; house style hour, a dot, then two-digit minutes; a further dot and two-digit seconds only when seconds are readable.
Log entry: 7.01
